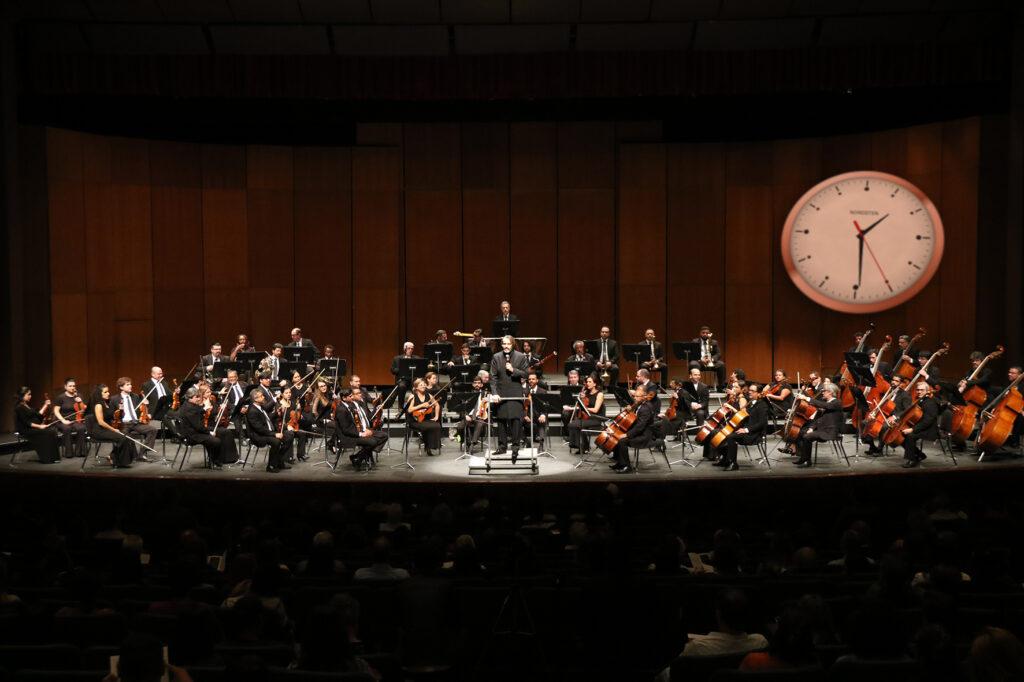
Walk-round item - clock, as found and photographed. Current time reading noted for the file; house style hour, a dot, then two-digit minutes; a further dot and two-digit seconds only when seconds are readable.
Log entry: 1.29.25
